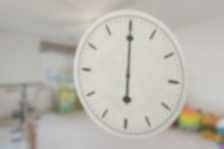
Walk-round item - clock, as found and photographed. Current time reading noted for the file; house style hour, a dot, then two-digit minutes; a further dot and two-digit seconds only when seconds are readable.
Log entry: 6.00
